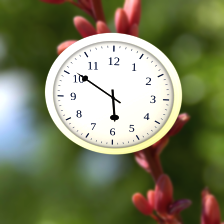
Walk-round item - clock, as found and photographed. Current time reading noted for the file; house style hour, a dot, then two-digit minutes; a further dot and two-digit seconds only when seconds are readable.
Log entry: 5.51
